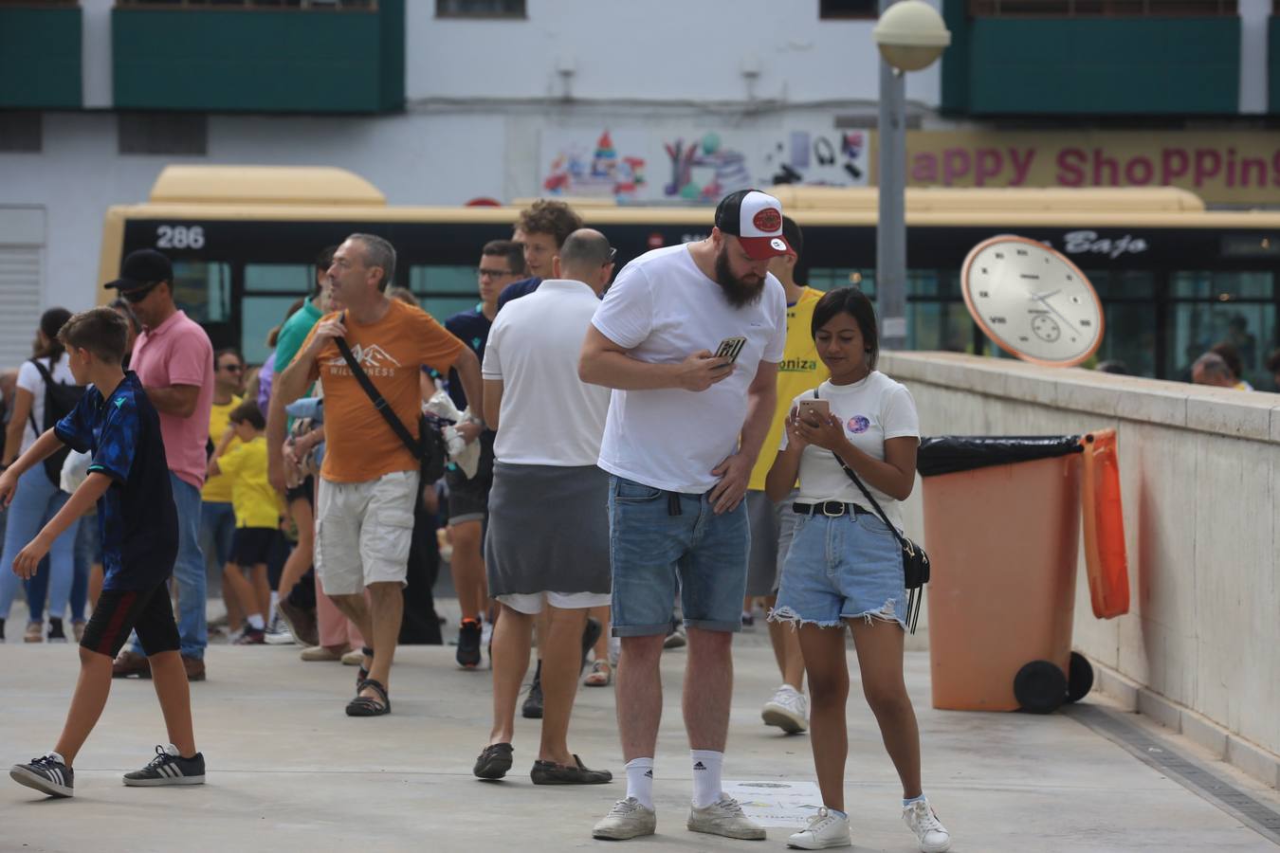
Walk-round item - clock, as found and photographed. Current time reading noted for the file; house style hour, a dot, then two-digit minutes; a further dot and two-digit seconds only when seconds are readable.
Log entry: 2.23
